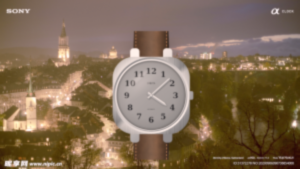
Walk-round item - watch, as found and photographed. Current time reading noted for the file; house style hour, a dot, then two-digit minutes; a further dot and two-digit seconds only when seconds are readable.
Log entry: 4.08
